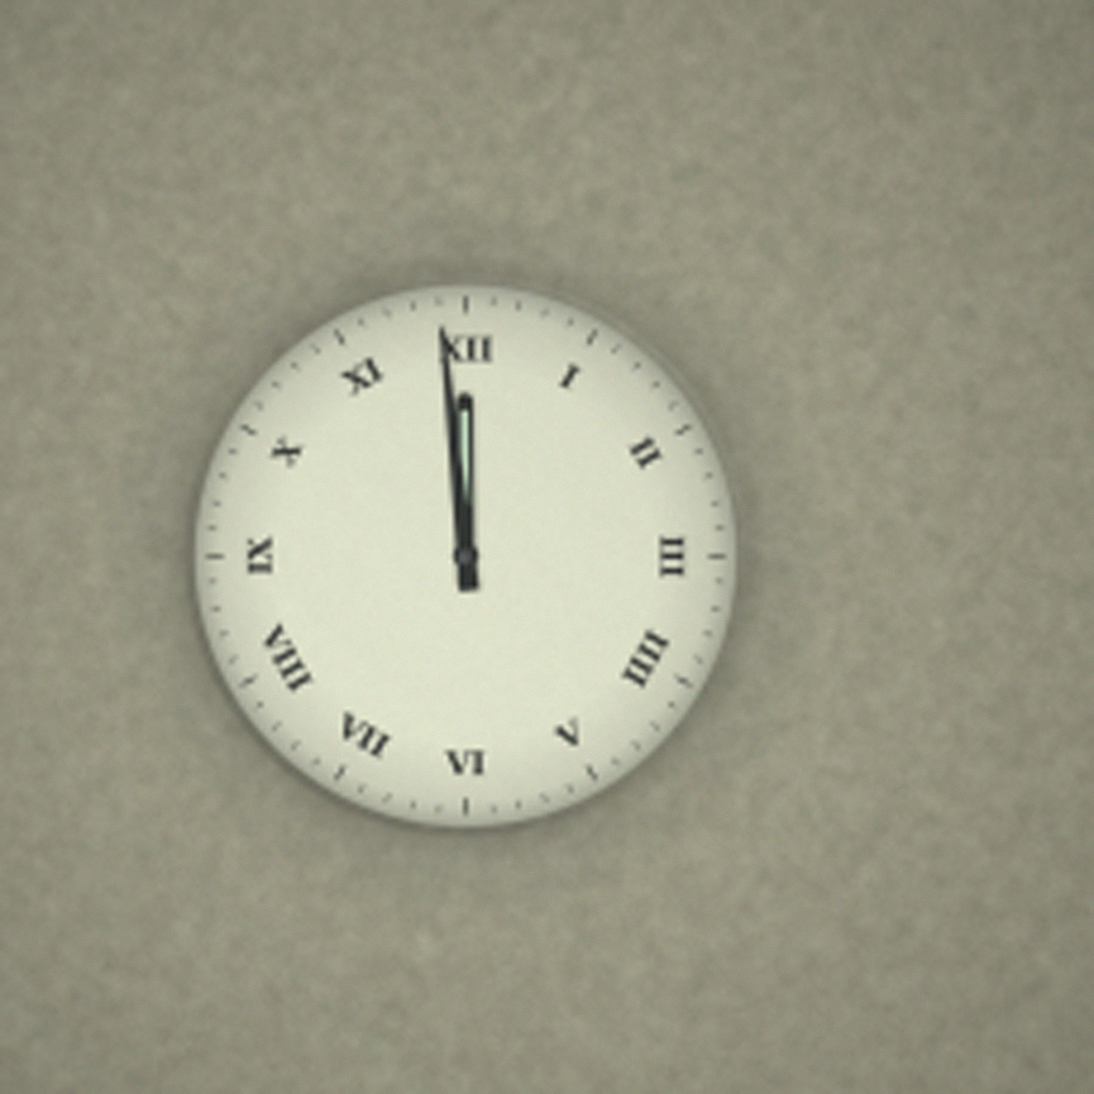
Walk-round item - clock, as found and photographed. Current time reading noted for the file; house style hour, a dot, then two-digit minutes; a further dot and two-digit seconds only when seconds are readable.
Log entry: 11.59
